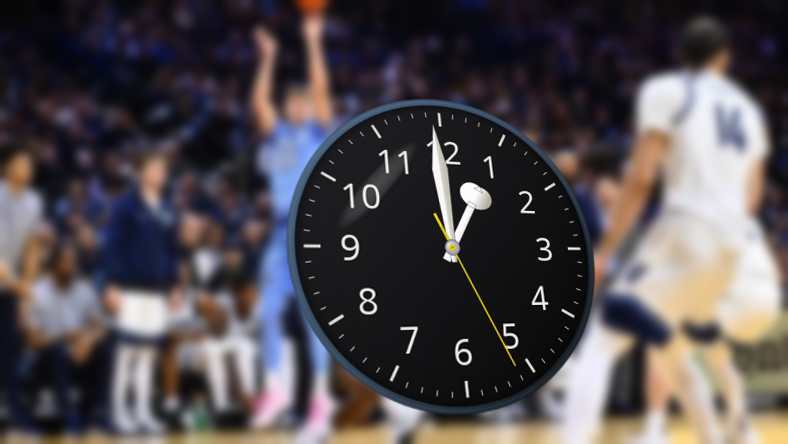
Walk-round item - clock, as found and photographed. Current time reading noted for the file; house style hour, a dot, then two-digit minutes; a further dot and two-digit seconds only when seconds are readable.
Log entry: 12.59.26
